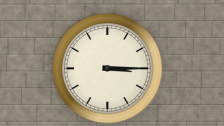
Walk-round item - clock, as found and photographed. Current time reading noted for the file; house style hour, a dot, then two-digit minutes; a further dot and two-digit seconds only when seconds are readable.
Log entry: 3.15
